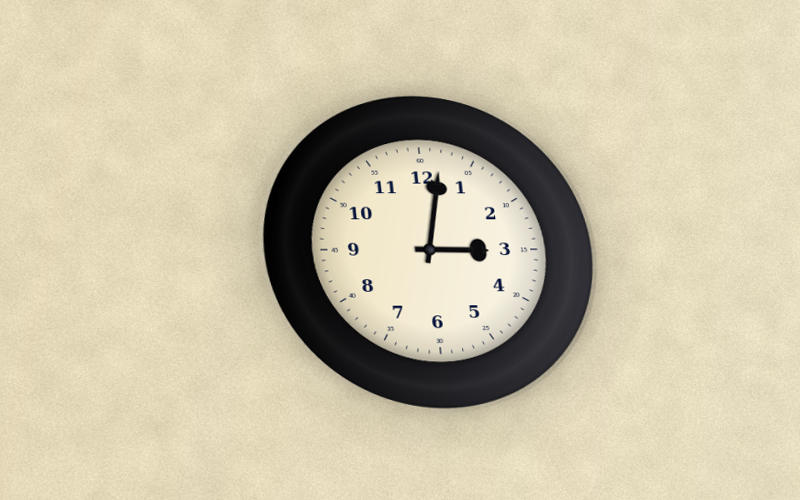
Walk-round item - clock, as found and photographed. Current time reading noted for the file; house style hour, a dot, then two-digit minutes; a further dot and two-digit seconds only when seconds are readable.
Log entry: 3.02
